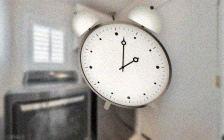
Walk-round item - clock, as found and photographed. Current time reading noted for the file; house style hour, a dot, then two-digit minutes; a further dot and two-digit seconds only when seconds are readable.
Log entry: 2.02
